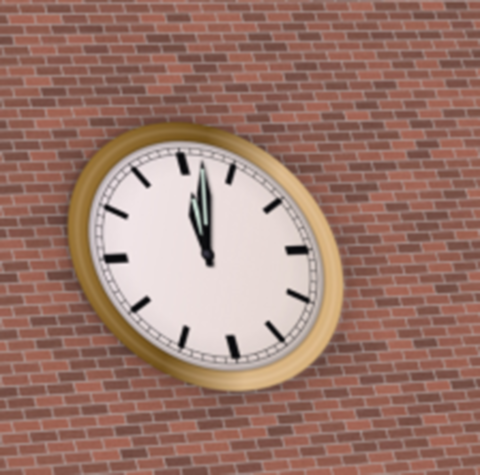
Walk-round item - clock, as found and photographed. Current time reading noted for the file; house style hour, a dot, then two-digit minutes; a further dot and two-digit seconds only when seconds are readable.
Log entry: 12.02
